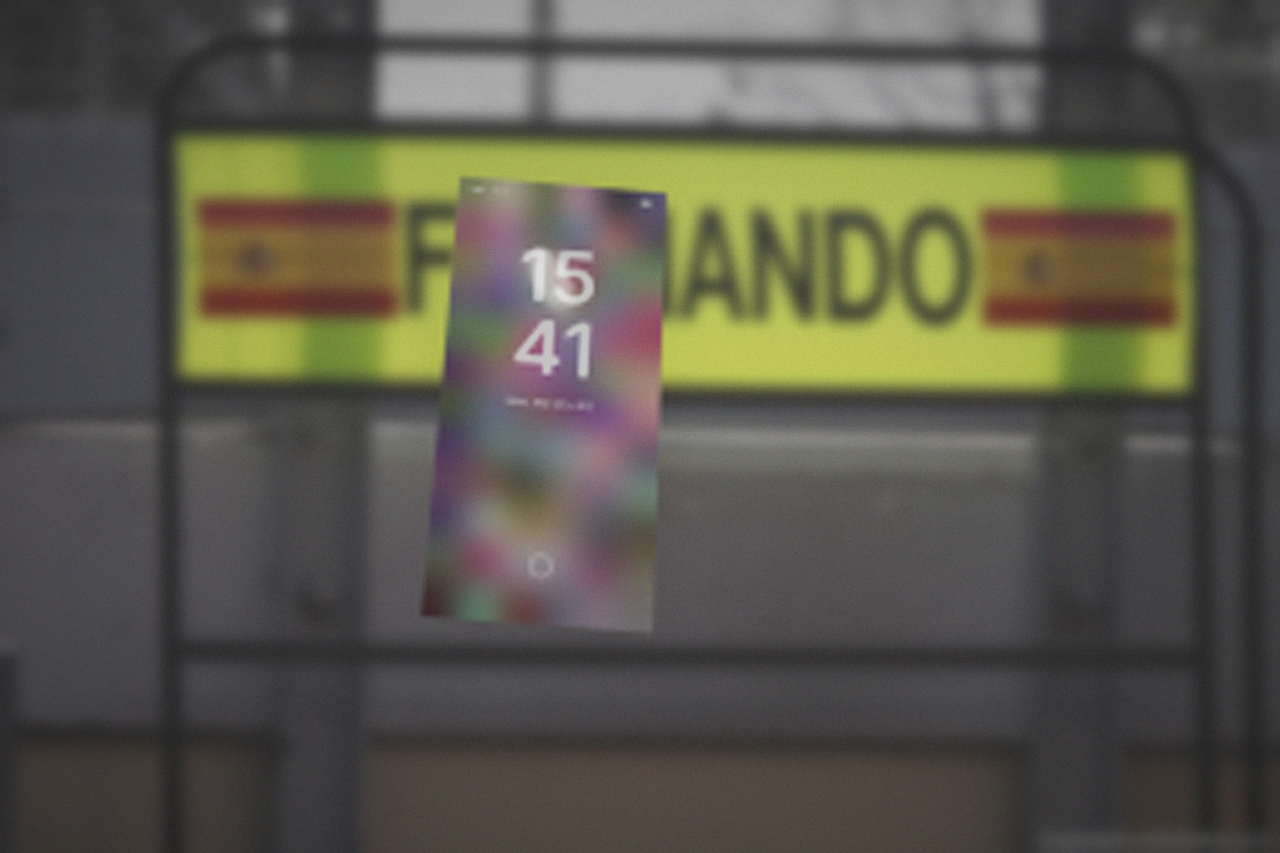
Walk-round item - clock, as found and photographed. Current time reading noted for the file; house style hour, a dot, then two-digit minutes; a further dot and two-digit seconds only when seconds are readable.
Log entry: 15.41
